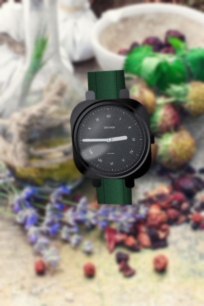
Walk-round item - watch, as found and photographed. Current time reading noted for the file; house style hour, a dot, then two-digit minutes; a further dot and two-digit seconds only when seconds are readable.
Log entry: 2.45
